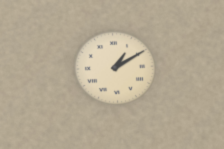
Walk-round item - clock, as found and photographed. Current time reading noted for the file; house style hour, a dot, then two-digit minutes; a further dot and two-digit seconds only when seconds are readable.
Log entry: 1.10
